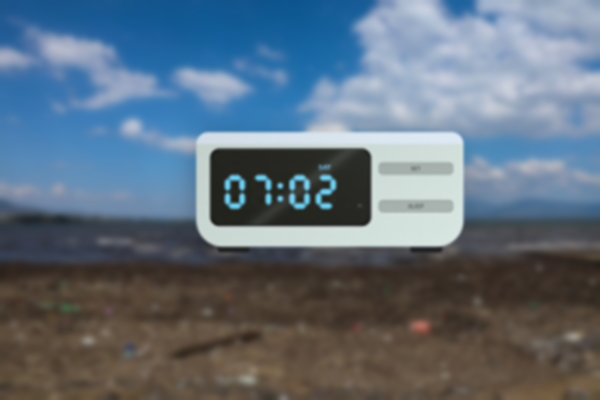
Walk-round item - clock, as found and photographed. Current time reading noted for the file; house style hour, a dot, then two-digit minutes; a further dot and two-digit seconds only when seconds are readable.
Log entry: 7.02
